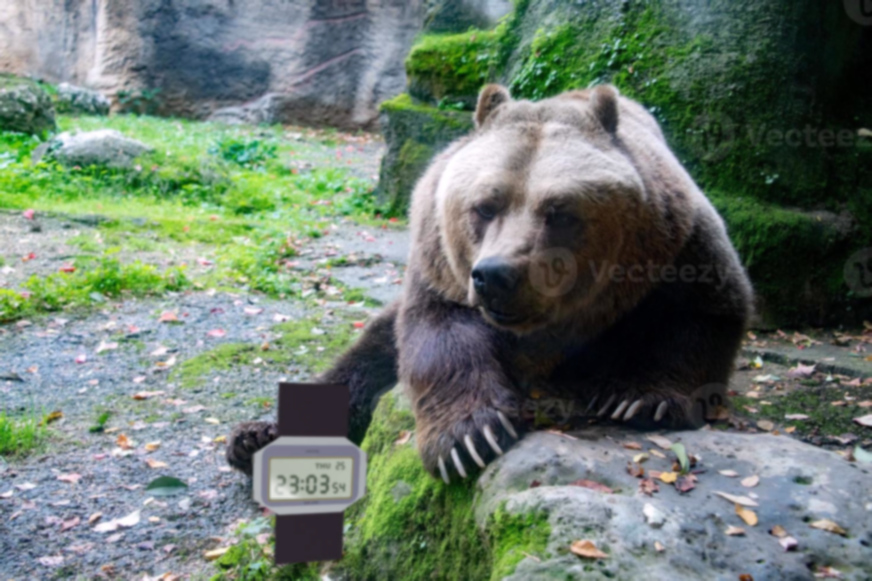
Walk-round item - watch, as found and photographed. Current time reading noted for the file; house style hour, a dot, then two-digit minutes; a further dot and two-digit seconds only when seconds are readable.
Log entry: 23.03
